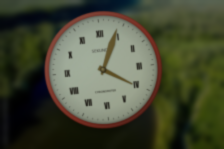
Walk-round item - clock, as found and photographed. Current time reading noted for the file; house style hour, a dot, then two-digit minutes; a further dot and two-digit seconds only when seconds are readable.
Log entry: 4.04
